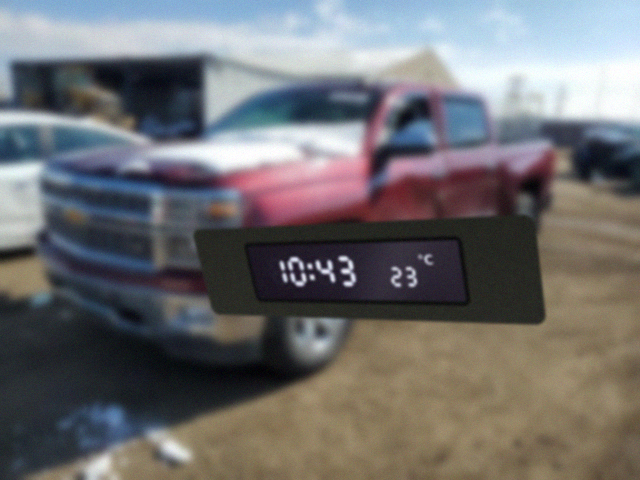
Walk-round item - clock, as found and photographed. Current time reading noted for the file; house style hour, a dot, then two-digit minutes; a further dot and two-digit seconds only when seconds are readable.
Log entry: 10.43
